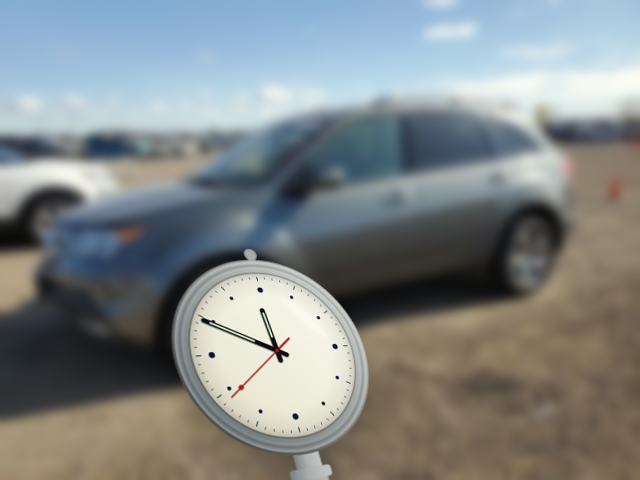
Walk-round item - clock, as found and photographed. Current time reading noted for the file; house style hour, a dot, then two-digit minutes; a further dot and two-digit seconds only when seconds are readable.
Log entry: 11.49.39
